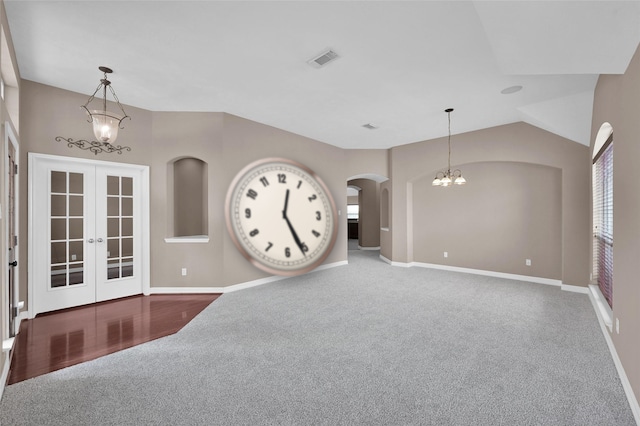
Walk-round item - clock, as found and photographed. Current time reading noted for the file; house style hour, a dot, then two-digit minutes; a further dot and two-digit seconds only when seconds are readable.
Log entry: 12.26
